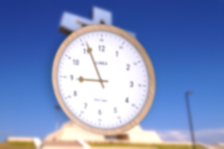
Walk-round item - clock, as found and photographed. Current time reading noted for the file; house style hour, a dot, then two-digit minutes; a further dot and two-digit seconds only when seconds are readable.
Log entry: 8.56
